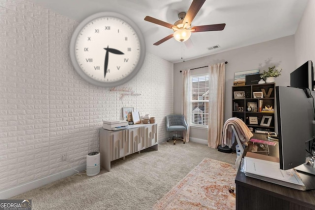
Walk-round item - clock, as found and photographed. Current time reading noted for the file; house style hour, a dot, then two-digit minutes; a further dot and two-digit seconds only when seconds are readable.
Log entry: 3.31
